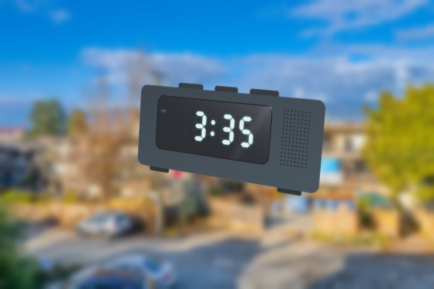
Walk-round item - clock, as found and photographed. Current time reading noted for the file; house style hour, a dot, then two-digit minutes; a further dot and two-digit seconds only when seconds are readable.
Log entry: 3.35
